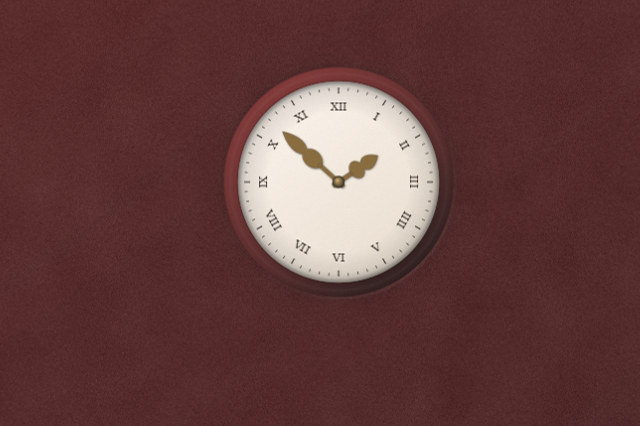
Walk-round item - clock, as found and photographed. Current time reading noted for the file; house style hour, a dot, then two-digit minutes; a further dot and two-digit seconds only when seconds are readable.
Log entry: 1.52
